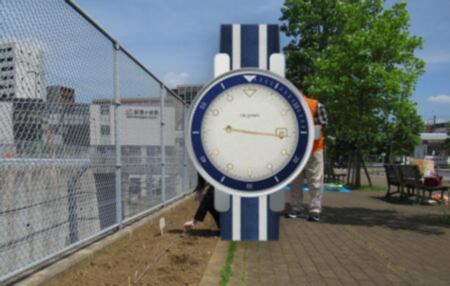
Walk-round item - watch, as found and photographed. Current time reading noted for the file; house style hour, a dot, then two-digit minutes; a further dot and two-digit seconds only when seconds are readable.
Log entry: 9.16
